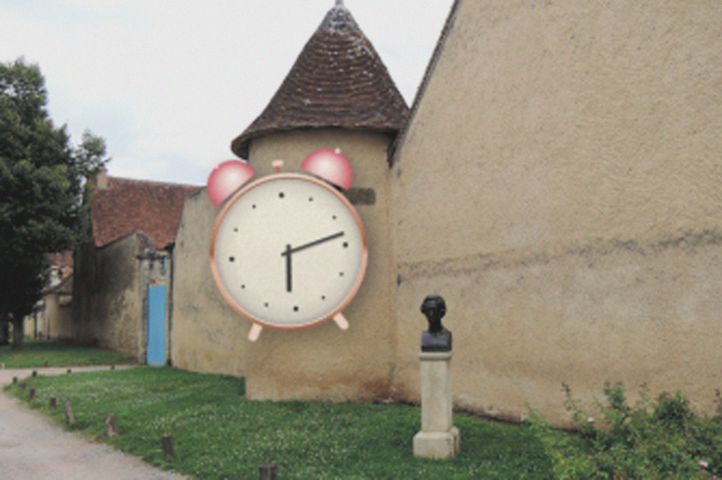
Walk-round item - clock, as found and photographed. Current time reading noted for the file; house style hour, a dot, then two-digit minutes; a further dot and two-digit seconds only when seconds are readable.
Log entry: 6.13
